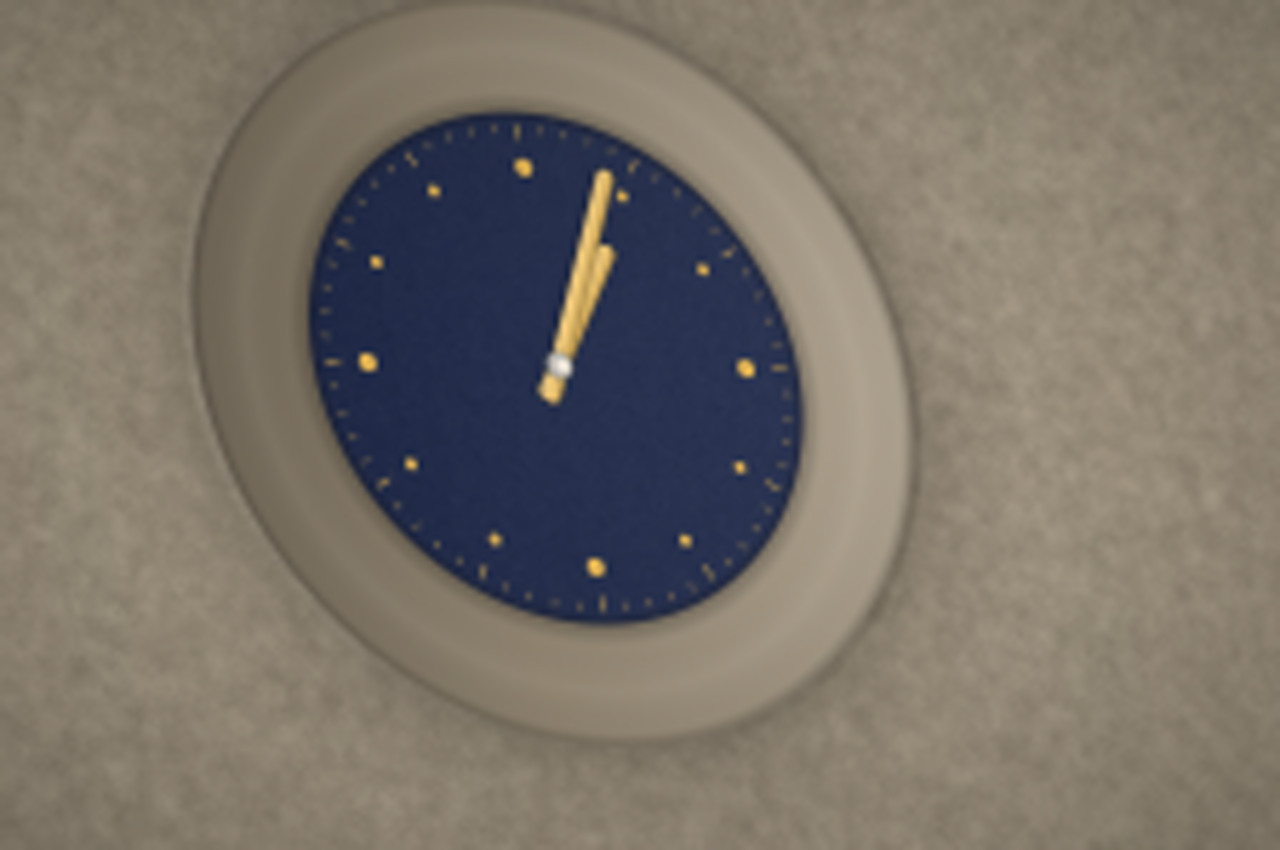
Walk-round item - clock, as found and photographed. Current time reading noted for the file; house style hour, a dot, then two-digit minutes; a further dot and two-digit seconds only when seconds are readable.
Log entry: 1.04
